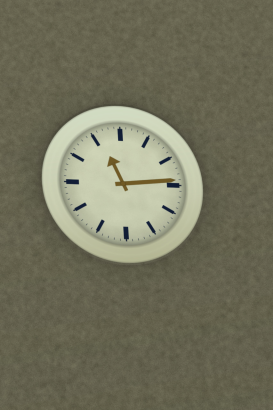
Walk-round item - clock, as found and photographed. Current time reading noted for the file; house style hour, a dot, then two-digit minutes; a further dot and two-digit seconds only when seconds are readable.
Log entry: 11.14
